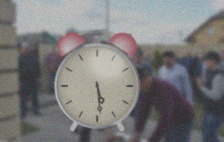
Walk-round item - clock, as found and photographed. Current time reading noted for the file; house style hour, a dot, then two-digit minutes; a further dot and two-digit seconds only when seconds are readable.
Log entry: 5.29
